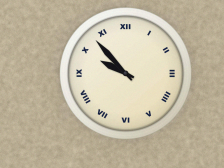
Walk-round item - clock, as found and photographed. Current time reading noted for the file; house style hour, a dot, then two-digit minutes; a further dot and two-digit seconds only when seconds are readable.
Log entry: 9.53
